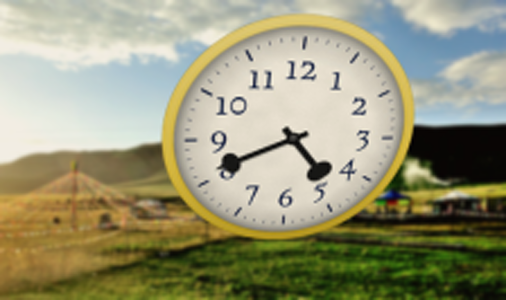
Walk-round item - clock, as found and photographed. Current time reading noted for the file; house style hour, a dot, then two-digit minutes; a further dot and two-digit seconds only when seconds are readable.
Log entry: 4.41
